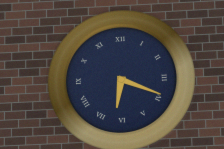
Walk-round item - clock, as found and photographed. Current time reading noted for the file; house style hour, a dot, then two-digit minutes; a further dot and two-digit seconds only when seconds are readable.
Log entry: 6.19
